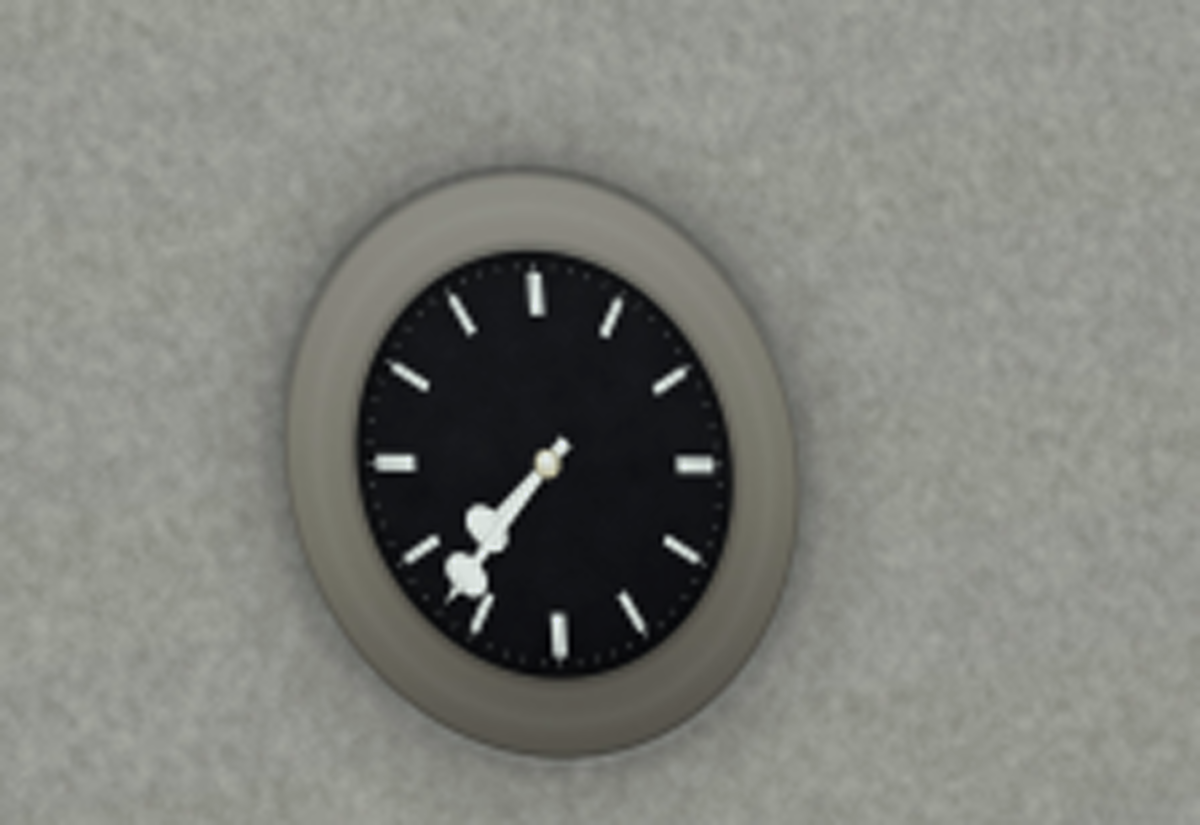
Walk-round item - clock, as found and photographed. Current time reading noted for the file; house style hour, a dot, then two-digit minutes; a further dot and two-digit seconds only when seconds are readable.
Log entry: 7.37
